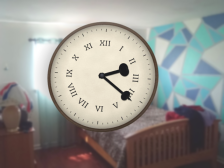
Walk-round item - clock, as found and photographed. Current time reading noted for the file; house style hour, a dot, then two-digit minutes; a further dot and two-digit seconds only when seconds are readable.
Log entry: 2.21
